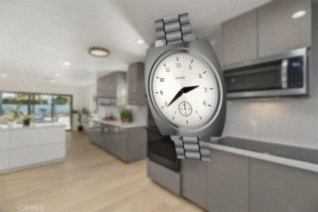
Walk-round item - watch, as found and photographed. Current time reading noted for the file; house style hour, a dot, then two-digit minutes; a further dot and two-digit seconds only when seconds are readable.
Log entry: 2.39
